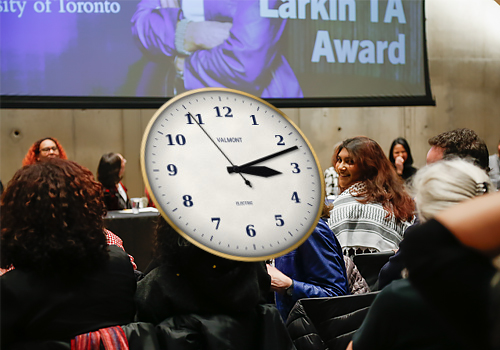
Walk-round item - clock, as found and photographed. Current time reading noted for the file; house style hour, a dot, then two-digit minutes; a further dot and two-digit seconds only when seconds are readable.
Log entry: 3.11.55
